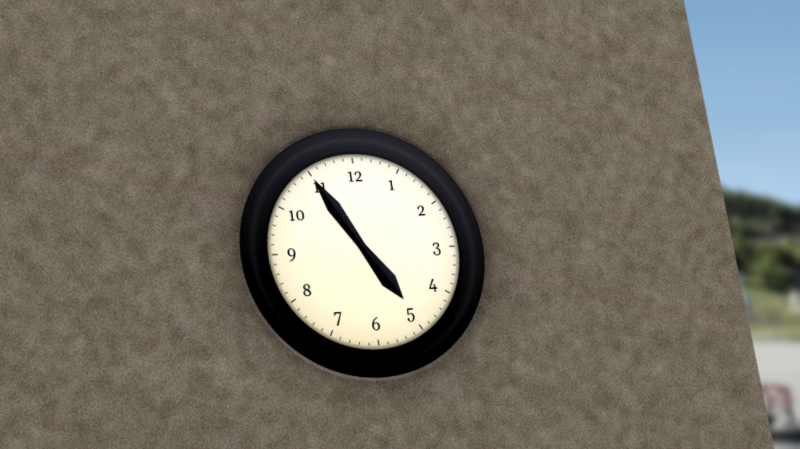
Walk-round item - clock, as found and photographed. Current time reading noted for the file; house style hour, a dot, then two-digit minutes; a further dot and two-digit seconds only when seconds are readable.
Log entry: 4.55
